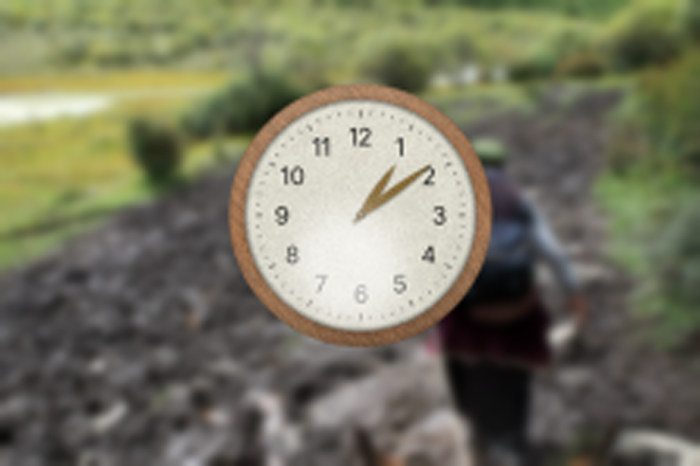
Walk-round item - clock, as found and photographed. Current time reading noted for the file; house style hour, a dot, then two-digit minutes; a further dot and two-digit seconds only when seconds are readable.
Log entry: 1.09
